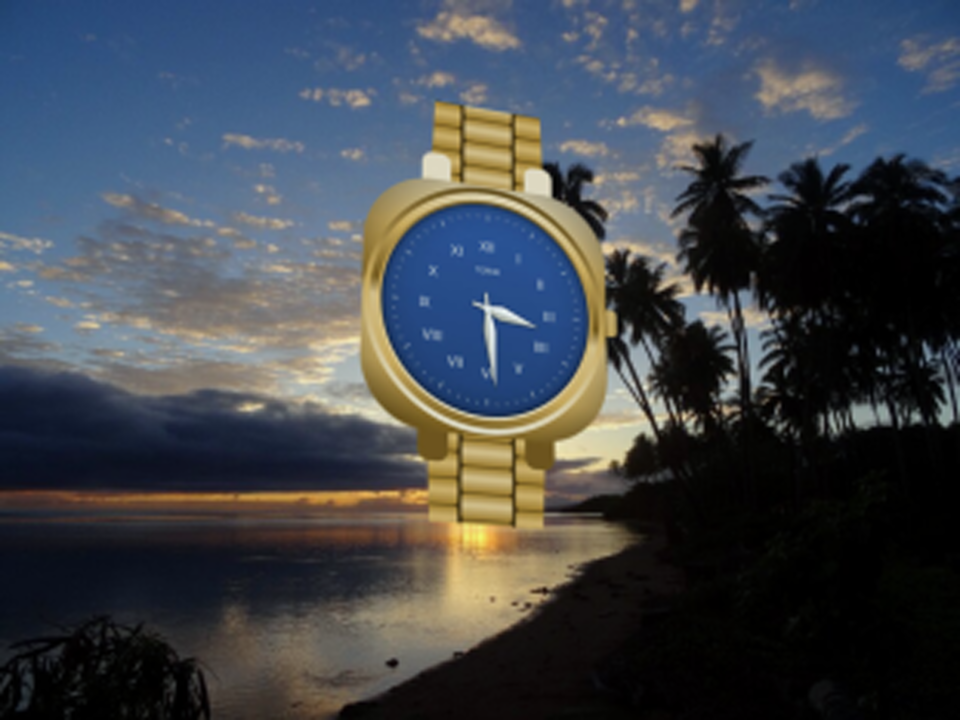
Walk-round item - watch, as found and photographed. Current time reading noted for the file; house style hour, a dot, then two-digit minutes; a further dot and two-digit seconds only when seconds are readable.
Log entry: 3.29
